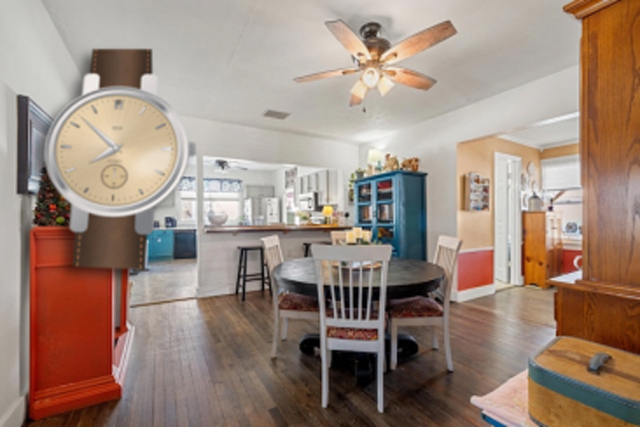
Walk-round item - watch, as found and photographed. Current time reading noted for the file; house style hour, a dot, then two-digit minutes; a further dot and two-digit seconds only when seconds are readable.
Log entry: 7.52
